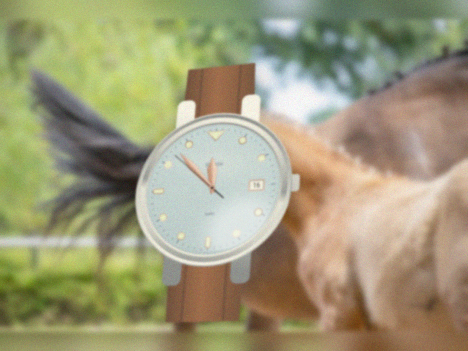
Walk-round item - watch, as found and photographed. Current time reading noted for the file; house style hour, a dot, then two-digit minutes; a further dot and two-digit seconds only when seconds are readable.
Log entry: 11.52.52
